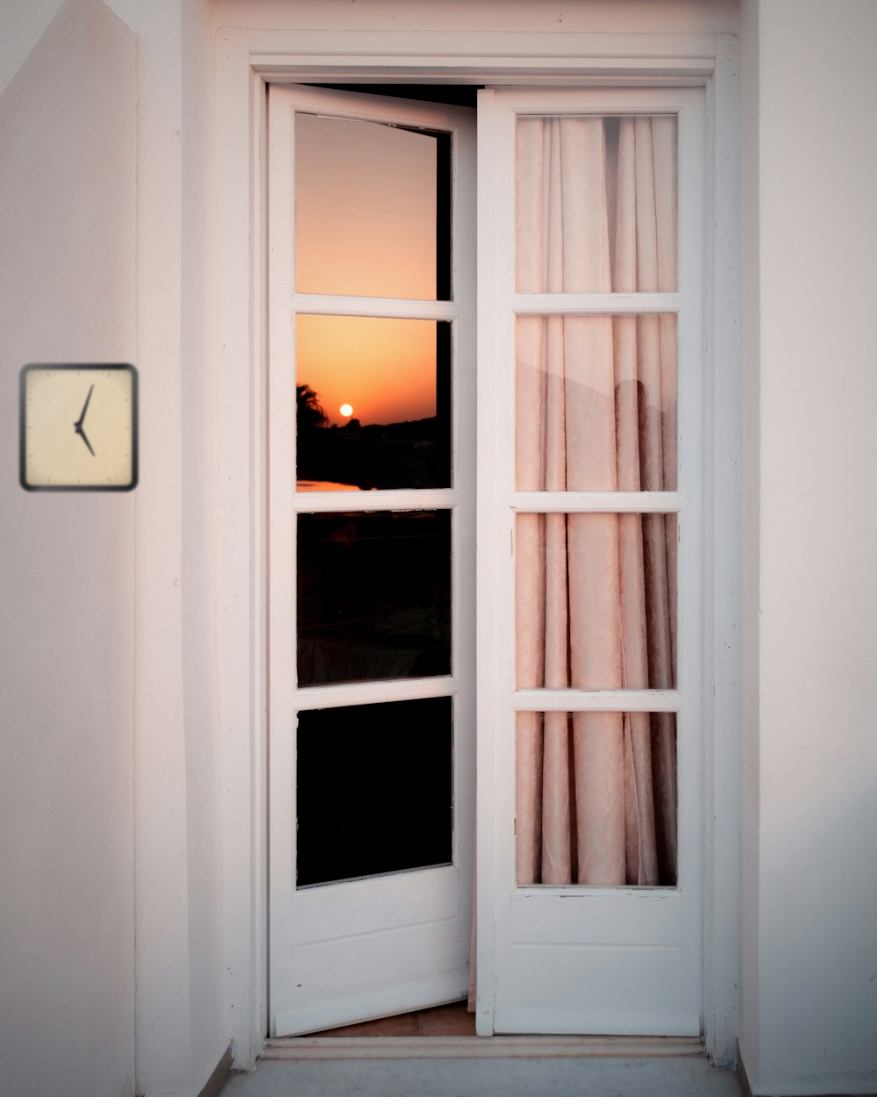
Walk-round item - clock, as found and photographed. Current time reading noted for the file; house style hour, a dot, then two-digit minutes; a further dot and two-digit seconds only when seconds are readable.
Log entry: 5.03
